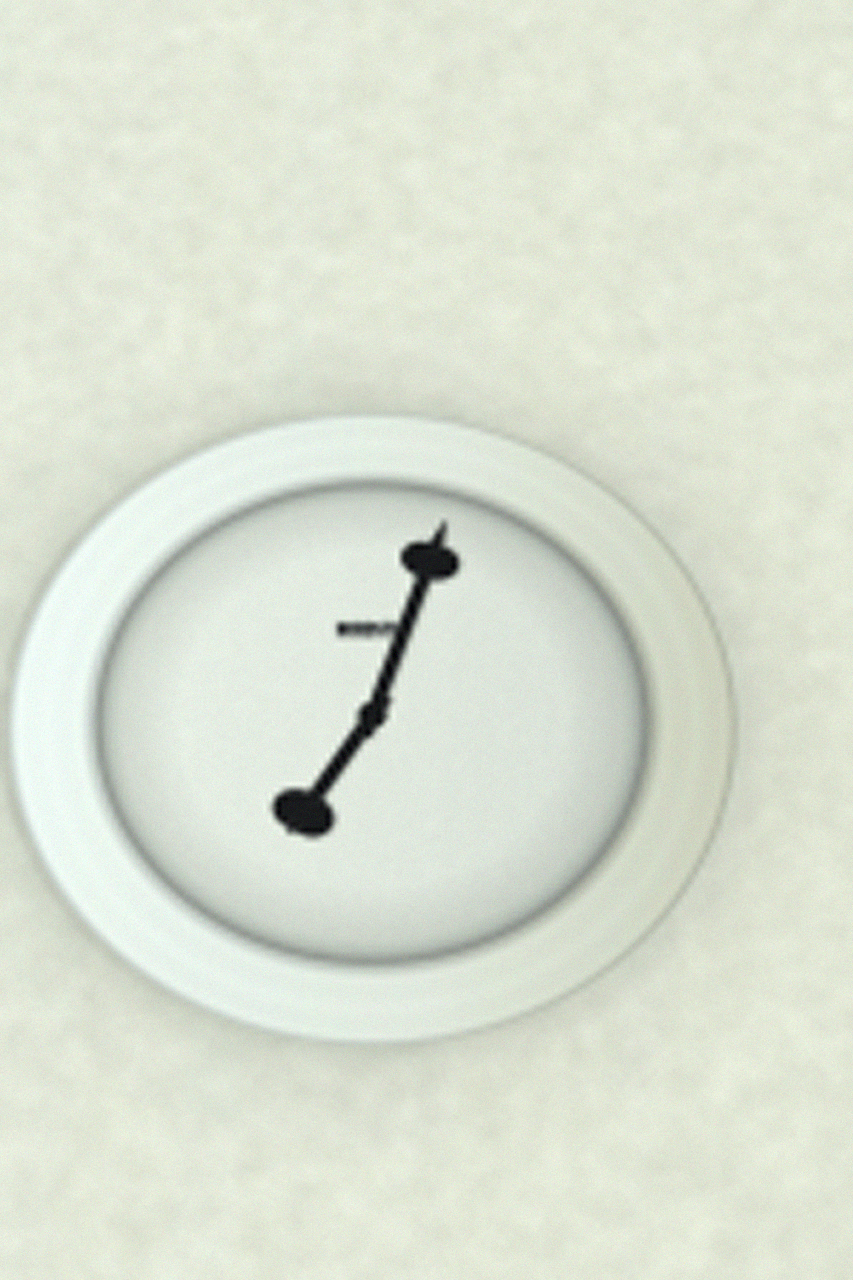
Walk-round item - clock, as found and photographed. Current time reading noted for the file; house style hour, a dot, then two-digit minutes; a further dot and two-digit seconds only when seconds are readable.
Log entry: 7.03
